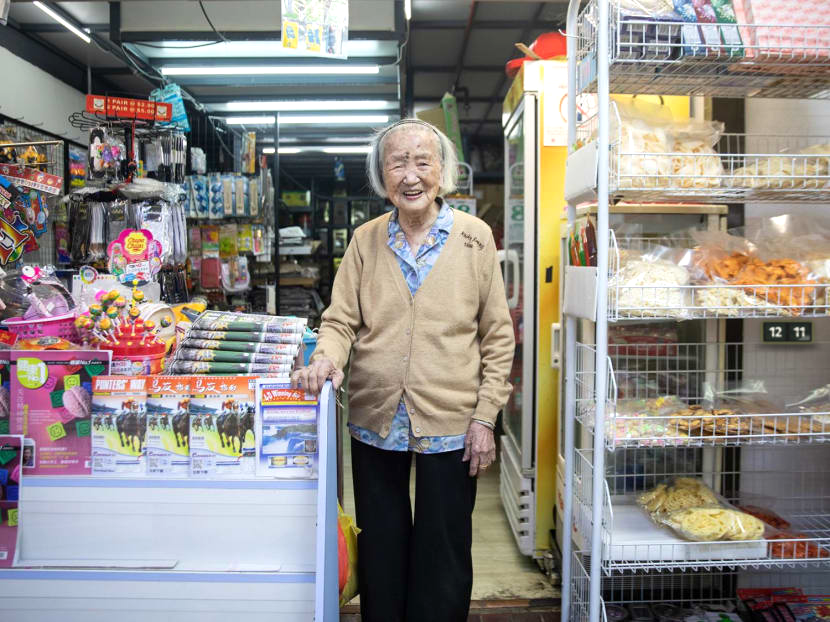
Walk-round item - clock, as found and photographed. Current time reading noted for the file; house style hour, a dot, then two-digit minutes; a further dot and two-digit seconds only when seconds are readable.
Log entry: 12.11
